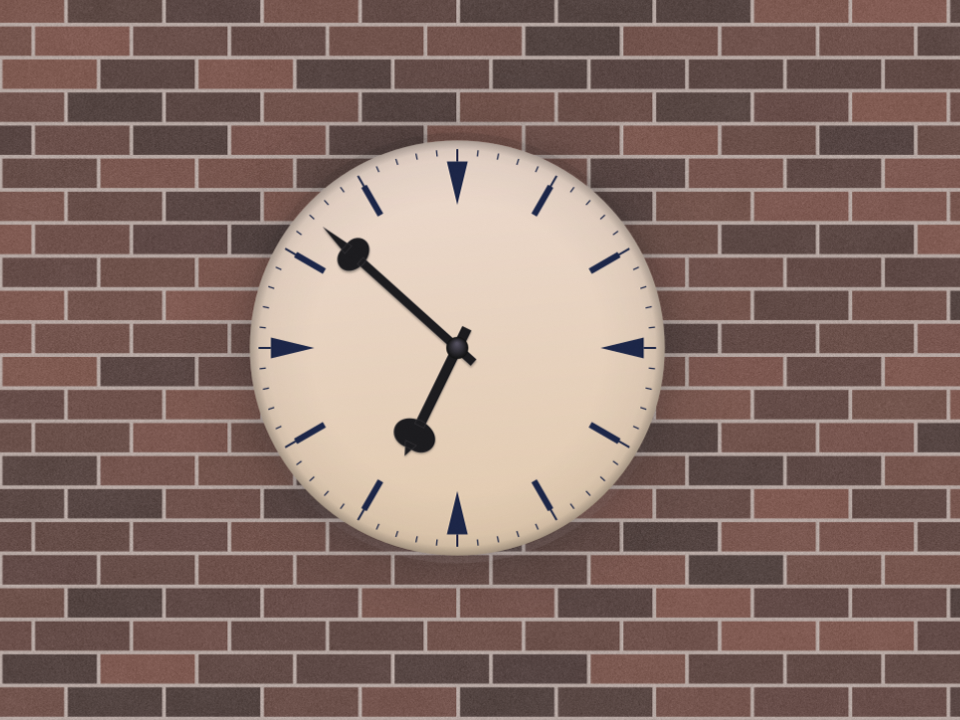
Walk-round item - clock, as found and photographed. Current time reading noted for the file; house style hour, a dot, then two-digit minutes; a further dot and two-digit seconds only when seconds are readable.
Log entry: 6.52
